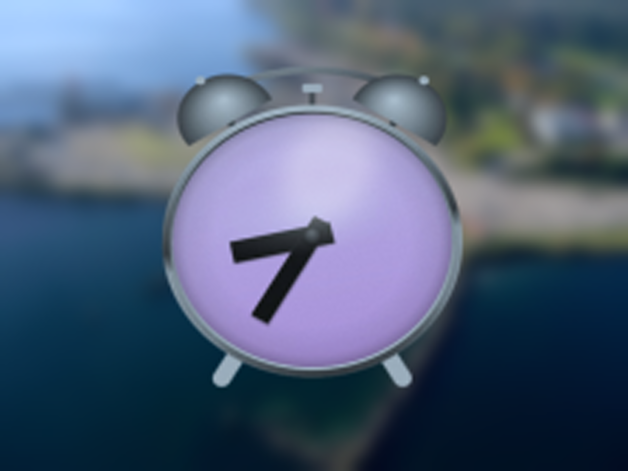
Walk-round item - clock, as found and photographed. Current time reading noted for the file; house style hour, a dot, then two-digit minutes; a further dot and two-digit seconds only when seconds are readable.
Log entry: 8.35
